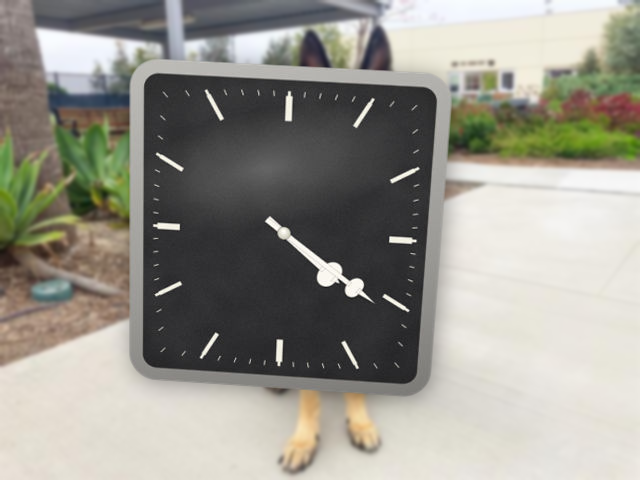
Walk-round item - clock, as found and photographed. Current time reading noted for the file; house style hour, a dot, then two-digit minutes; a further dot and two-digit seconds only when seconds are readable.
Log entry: 4.21
